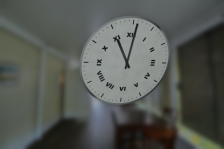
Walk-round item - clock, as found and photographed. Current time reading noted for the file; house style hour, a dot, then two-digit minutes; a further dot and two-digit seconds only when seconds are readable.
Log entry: 11.01
